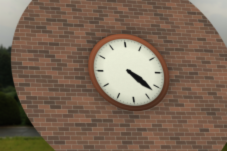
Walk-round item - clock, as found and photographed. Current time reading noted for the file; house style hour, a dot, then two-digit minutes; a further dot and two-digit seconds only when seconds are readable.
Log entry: 4.22
